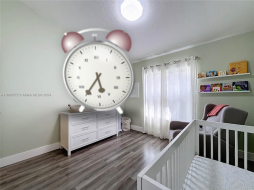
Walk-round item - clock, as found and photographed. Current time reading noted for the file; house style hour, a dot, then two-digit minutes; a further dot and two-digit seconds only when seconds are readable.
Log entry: 5.36
